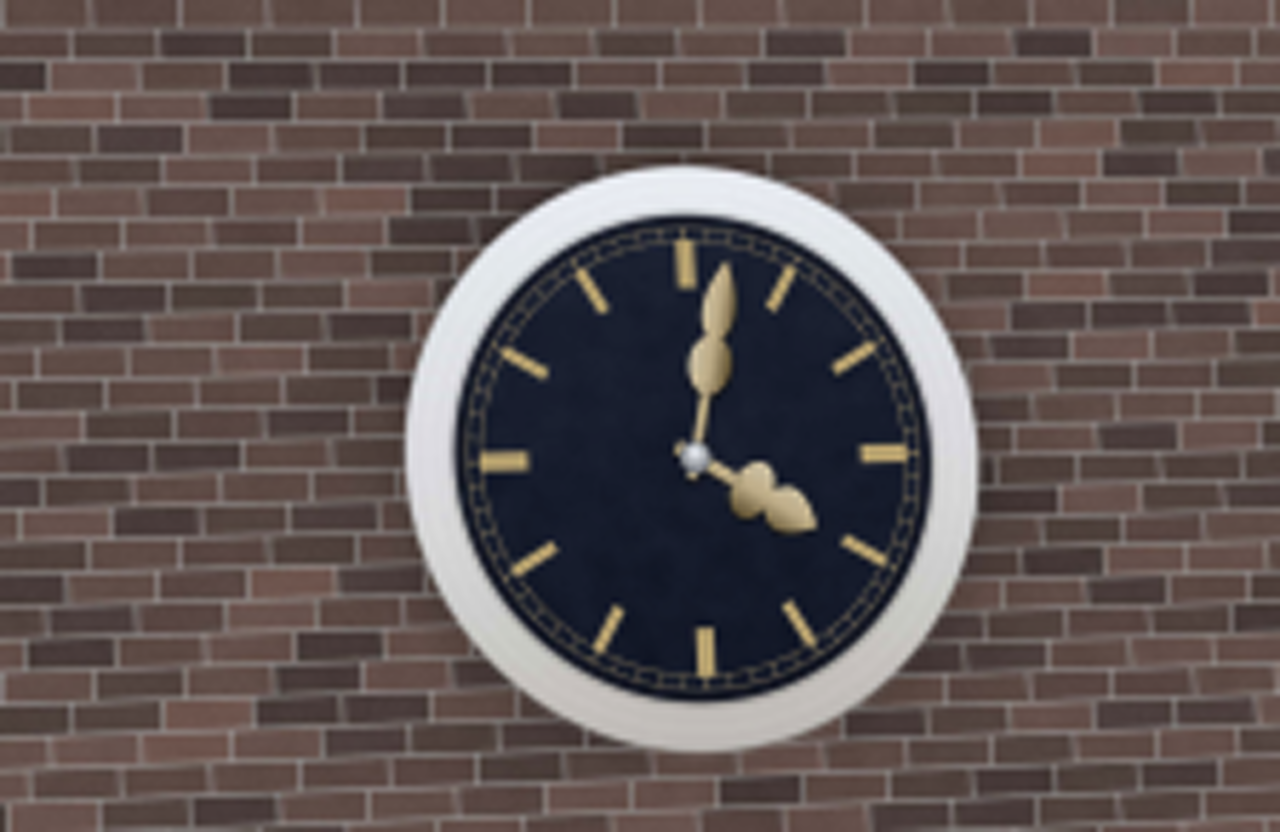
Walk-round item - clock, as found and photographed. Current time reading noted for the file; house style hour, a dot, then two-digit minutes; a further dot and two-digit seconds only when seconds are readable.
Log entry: 4.02
